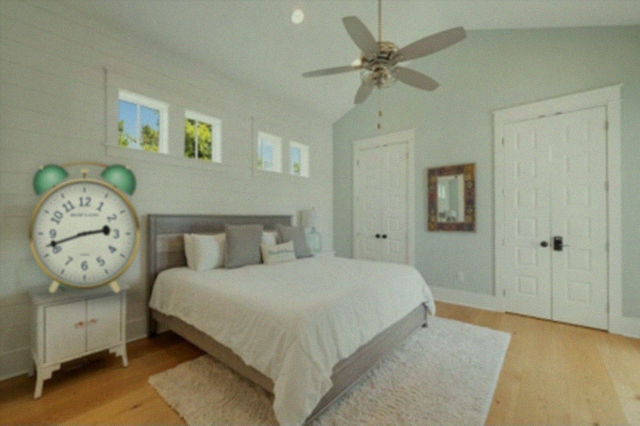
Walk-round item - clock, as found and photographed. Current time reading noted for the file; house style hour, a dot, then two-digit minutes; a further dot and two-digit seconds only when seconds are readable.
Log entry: 2.42
